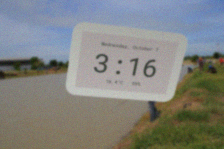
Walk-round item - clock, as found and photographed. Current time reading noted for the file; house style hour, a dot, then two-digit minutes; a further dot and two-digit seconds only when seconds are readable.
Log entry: 3.16
